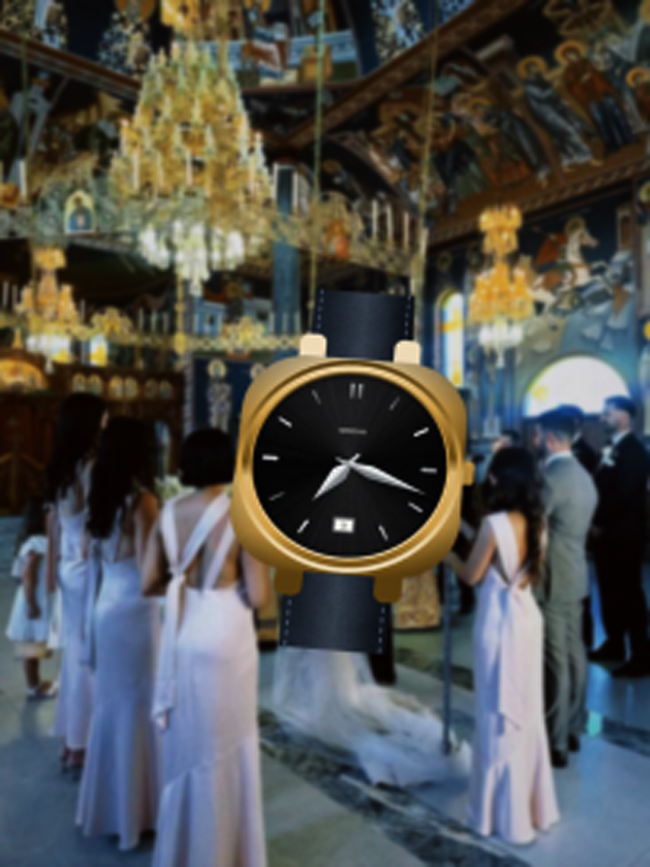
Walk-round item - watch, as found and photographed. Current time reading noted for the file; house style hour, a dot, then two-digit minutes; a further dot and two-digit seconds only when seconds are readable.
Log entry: 7.18
